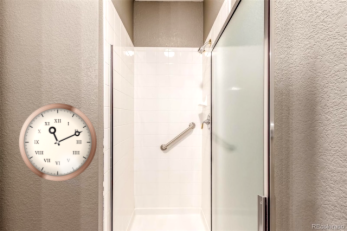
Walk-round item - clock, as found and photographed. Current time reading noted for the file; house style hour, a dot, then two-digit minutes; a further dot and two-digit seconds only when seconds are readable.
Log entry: 11.11
